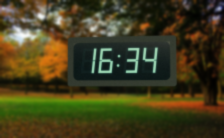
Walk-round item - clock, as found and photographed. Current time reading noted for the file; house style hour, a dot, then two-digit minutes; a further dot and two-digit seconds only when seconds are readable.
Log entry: 16.34
